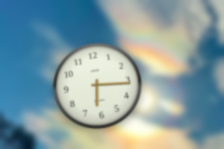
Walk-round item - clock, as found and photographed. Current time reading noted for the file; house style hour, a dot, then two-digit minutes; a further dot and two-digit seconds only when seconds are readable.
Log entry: 6.16
